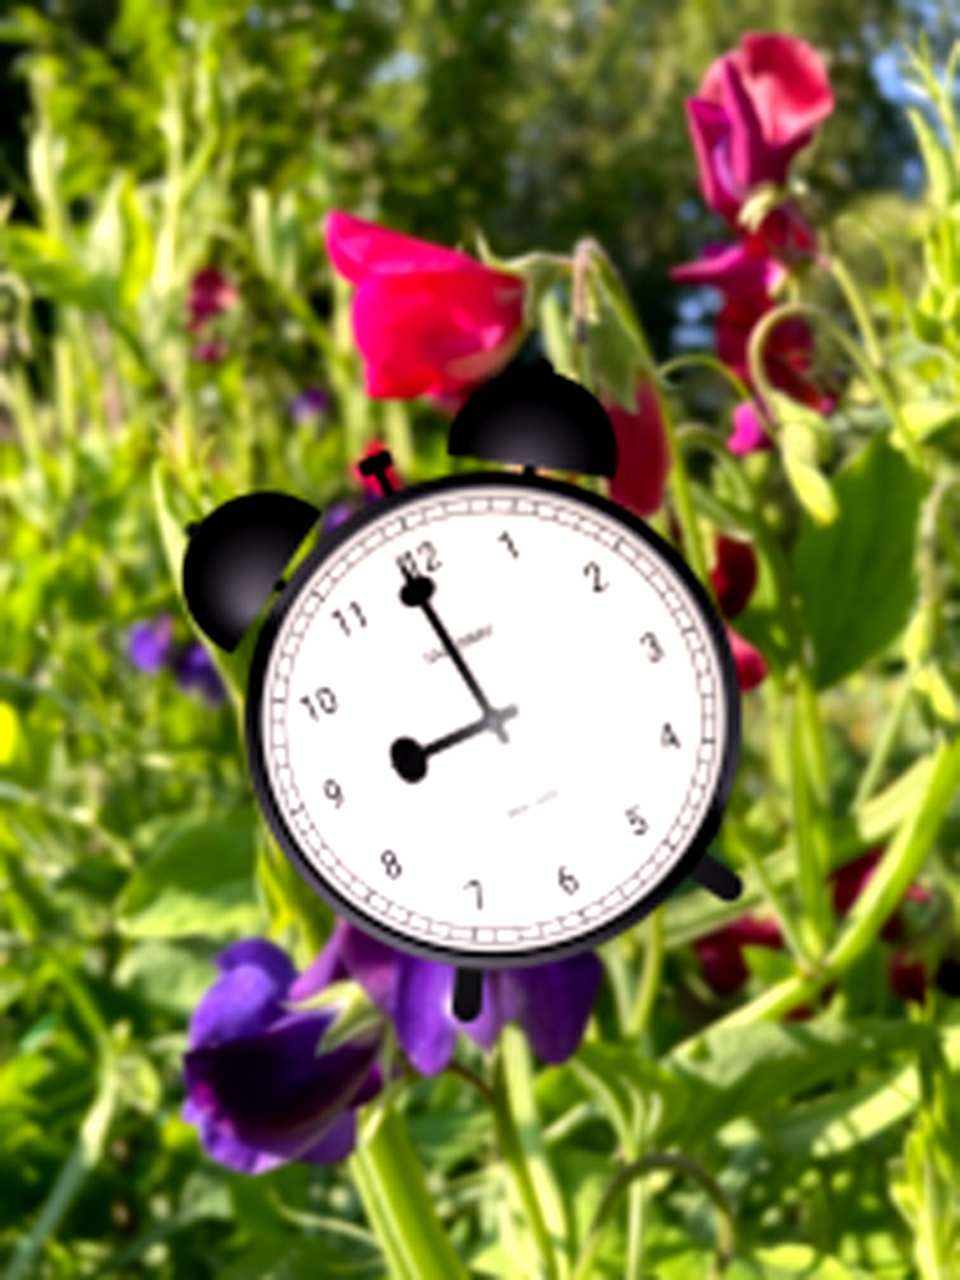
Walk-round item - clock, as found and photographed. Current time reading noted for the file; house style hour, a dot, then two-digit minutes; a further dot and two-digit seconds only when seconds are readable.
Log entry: 8.59
